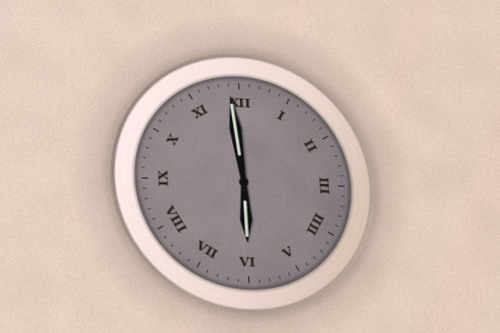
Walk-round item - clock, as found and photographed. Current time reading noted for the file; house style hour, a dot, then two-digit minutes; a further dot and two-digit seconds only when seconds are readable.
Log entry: 5.59
